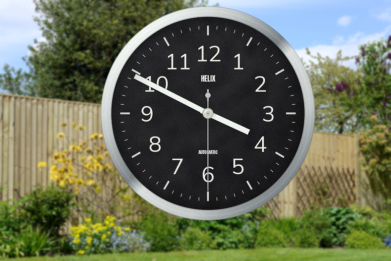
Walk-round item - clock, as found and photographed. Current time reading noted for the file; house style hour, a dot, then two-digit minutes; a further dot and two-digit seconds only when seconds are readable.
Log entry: 3.49.30
